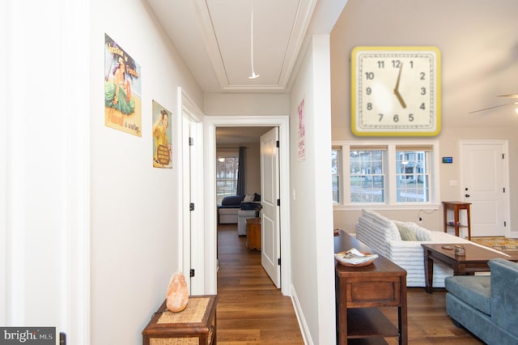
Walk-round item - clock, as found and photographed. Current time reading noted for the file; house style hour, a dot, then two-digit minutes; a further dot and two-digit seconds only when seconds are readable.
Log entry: 5.02
